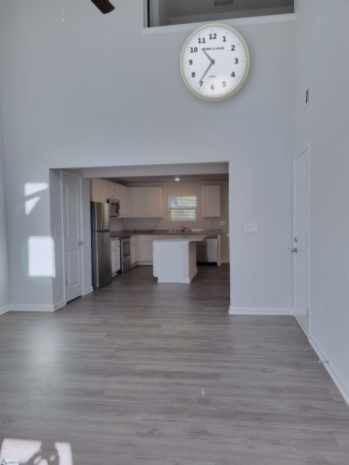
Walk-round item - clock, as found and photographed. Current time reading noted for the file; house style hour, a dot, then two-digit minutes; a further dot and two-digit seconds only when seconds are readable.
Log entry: 10.36
